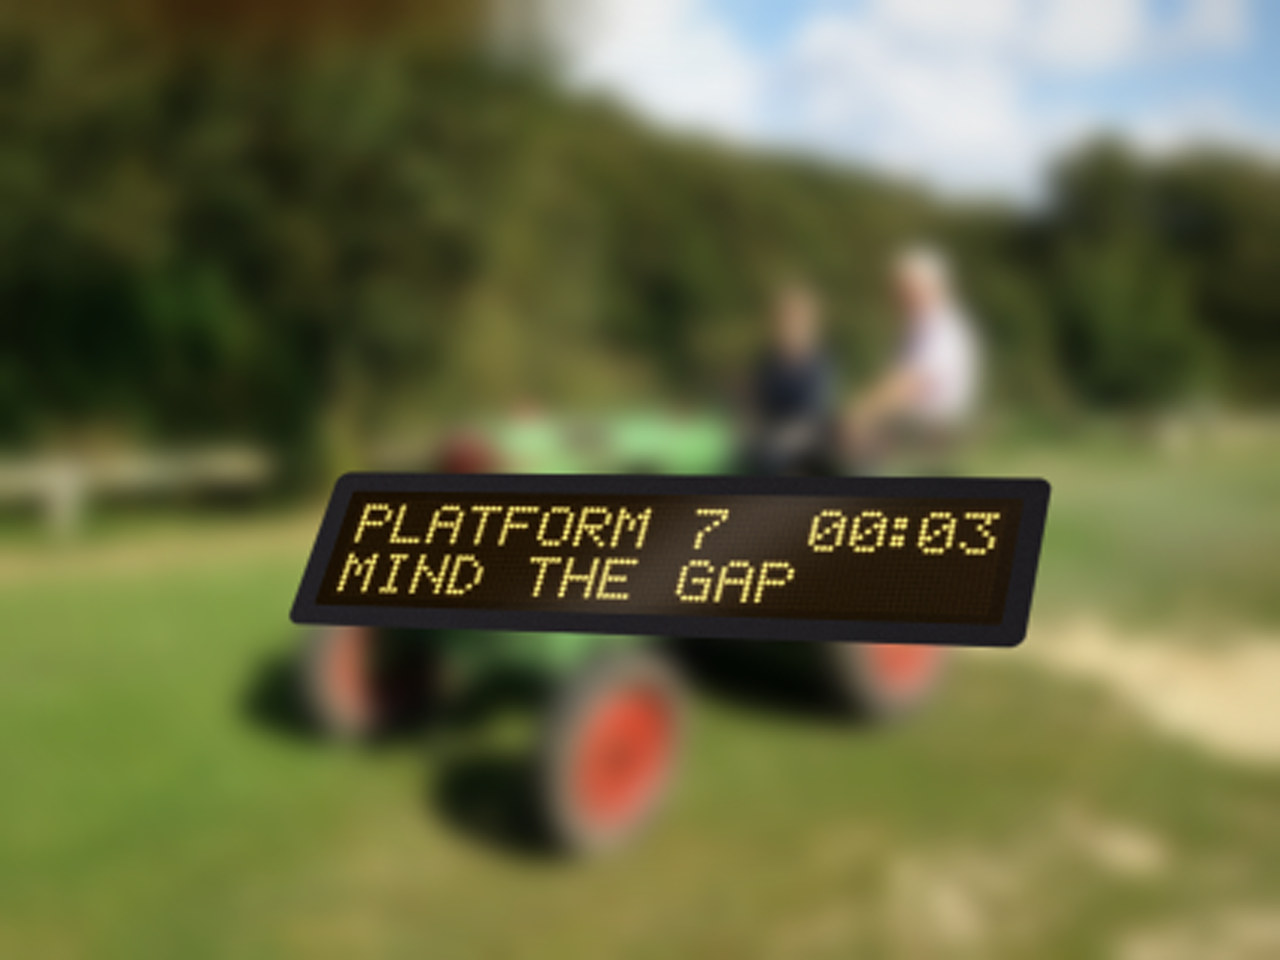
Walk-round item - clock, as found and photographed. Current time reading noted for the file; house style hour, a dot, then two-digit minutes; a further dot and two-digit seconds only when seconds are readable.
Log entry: 0.03
